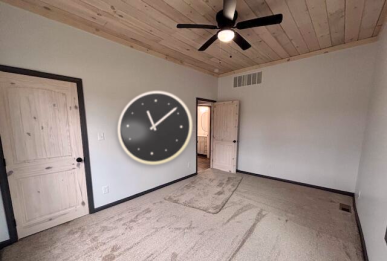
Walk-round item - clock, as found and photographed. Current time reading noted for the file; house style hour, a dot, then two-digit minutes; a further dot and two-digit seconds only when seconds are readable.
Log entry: 11.08
